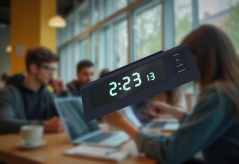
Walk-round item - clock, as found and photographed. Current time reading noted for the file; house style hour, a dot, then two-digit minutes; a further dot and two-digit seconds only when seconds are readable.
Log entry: 2.23.13
